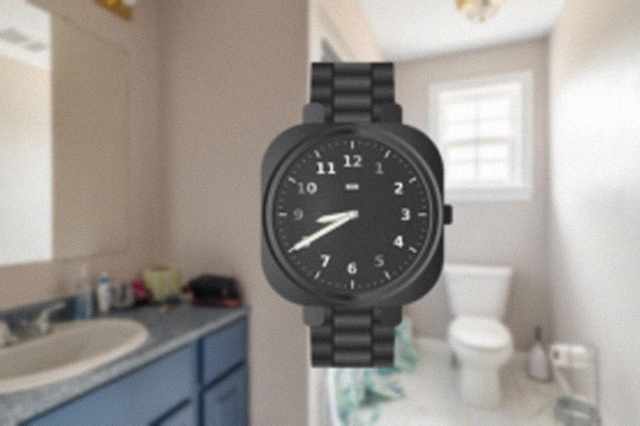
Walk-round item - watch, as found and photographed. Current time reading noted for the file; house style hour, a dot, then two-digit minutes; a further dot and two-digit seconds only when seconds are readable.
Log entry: 8.40
